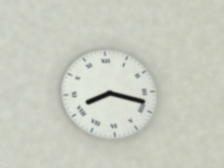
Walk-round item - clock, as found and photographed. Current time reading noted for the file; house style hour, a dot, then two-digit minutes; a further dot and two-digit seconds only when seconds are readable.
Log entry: 8.18
